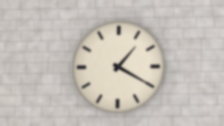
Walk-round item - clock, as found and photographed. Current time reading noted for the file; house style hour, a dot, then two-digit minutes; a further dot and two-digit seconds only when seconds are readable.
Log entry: 1.20
